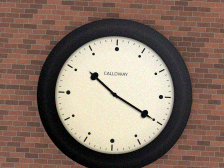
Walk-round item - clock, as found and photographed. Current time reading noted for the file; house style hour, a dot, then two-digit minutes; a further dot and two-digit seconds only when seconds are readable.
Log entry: 10.20
